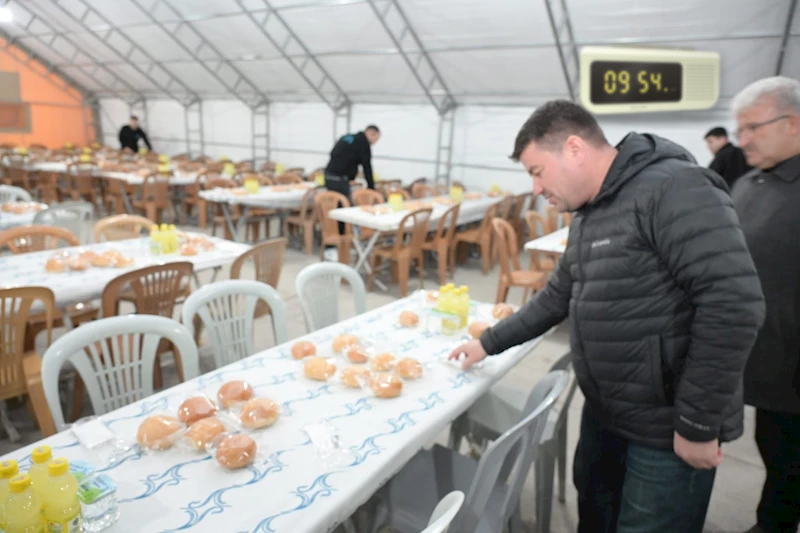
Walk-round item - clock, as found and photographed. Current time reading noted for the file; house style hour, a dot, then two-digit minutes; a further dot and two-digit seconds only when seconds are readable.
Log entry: 9.54
